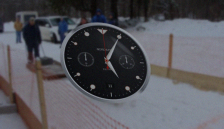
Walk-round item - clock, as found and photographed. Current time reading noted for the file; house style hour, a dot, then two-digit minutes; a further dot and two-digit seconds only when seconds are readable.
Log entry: 5.05
